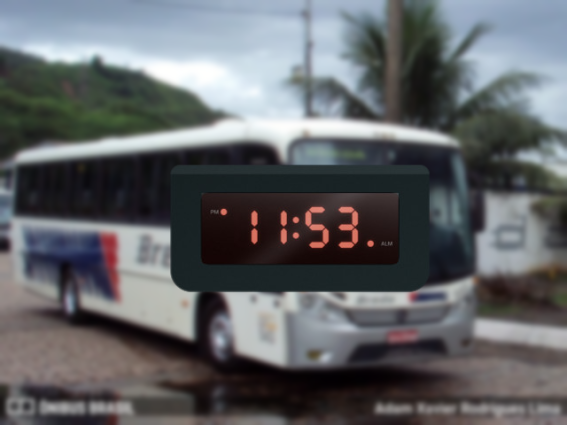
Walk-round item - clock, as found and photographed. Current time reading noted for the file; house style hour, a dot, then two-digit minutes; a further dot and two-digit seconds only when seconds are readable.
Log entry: 11.53
